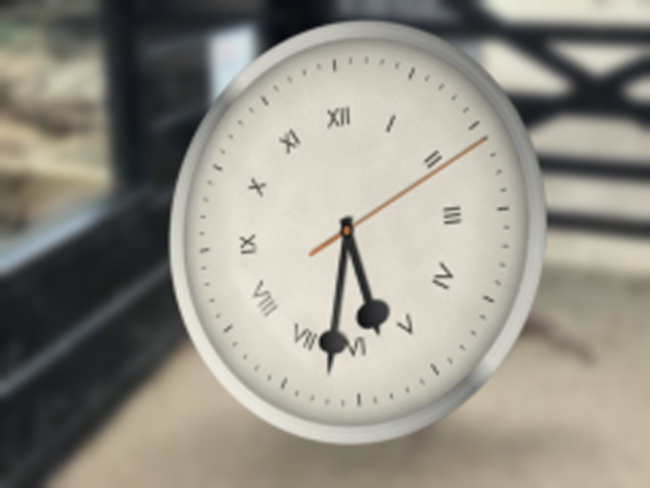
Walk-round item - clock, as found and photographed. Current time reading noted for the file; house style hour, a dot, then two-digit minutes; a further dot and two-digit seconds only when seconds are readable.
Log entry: 5.32.11
